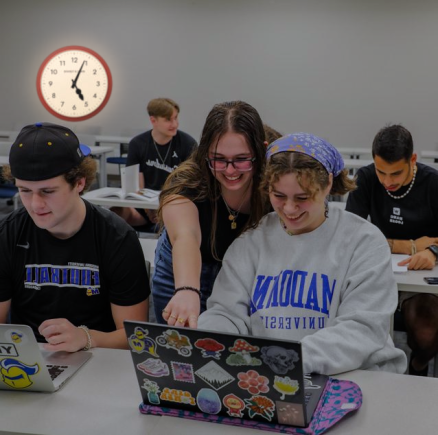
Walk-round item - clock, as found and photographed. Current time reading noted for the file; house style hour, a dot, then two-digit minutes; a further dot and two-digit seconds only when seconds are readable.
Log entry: 5.04
